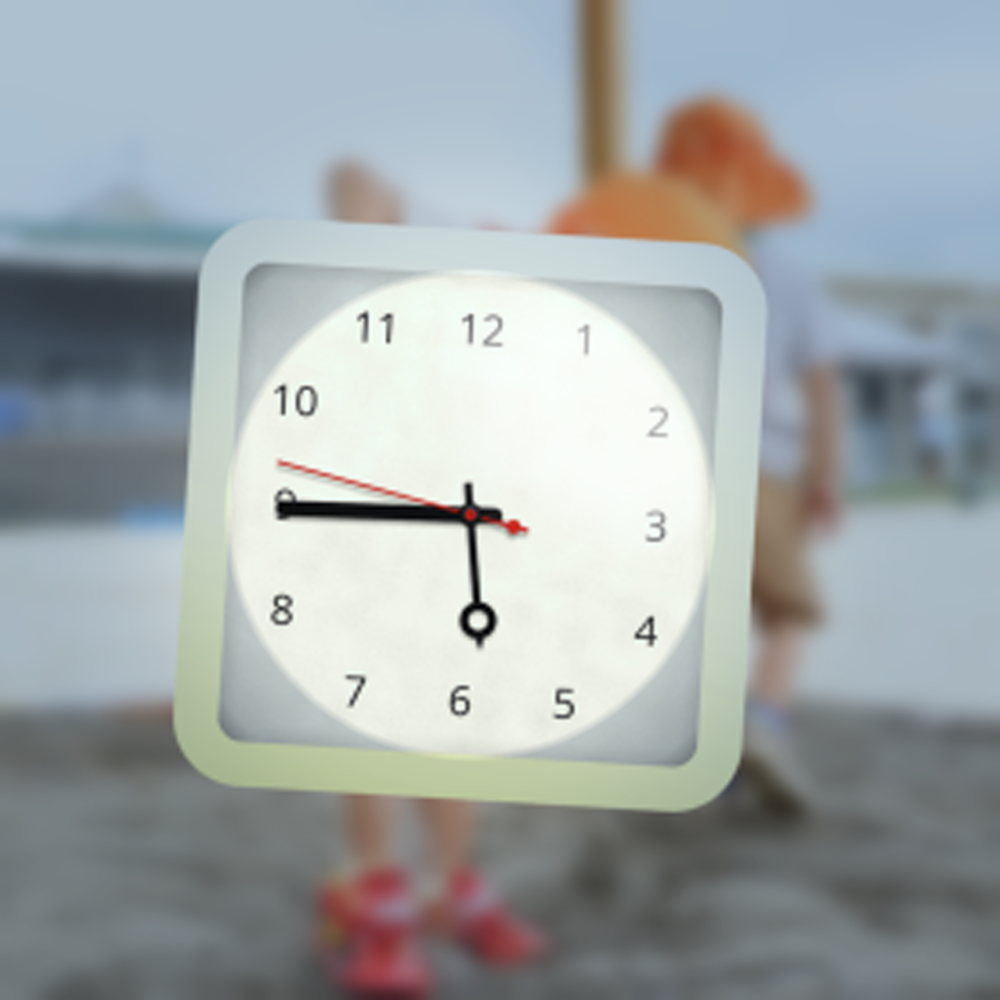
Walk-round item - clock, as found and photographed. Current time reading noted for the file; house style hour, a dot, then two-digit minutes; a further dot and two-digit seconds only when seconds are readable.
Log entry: 5.44.47
